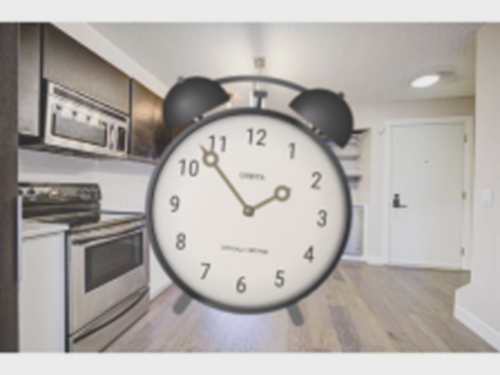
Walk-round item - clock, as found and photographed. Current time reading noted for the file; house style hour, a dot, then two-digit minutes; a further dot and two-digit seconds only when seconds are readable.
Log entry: 1.53
